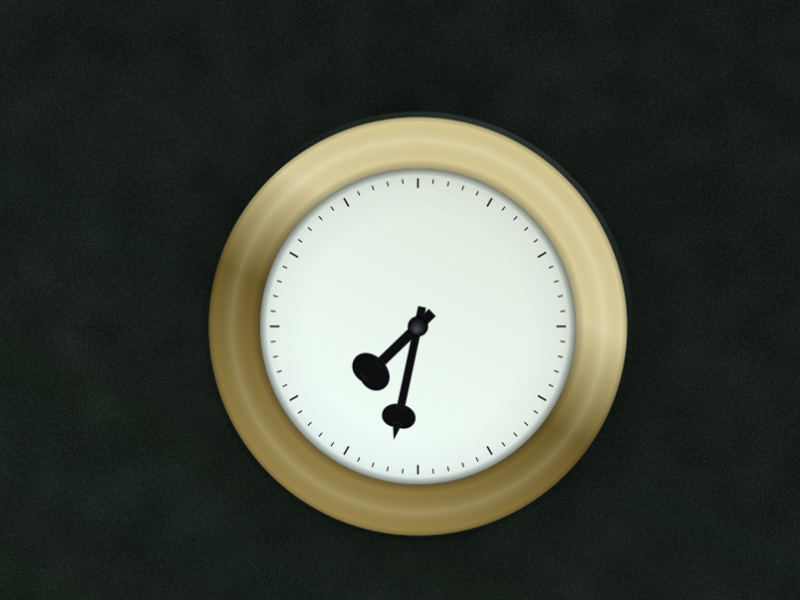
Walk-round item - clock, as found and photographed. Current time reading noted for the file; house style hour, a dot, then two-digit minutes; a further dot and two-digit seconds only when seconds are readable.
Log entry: 7.32
